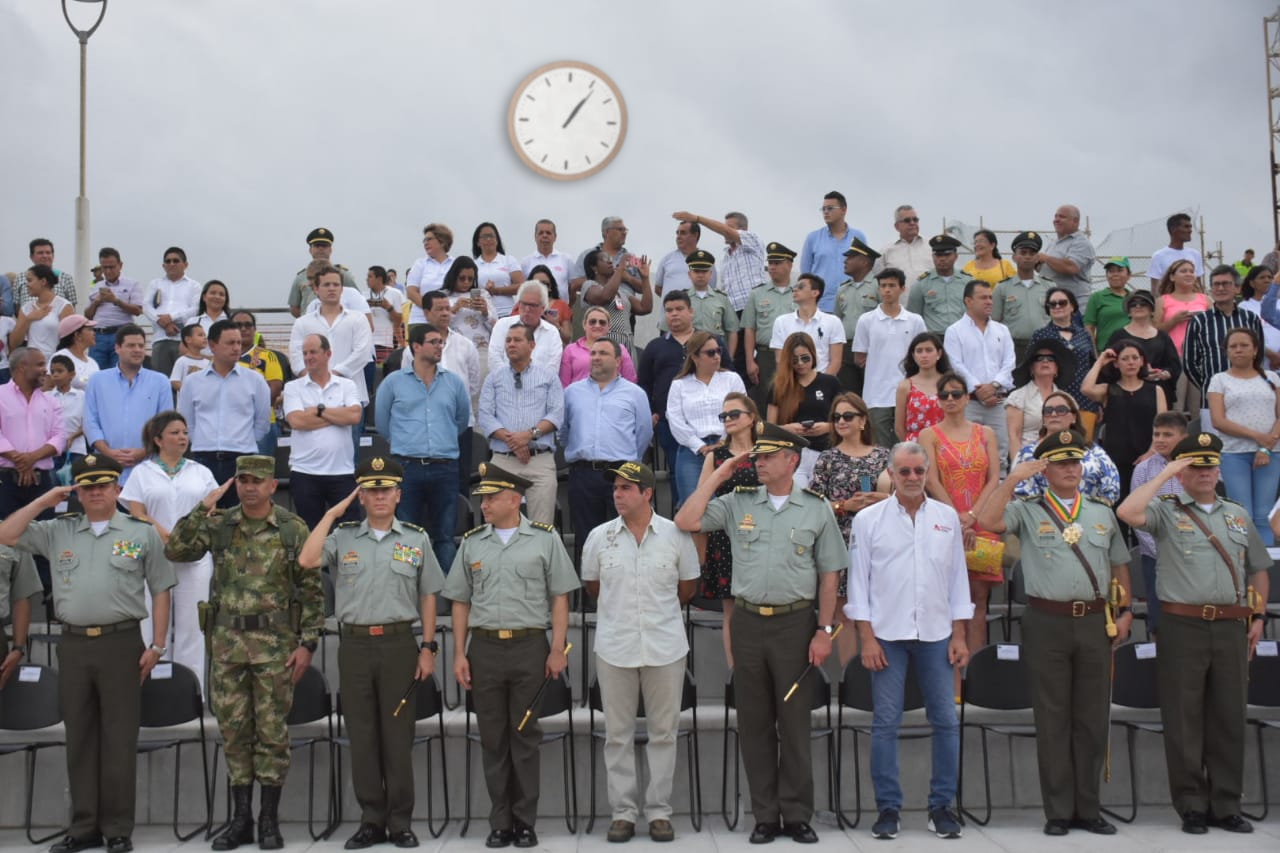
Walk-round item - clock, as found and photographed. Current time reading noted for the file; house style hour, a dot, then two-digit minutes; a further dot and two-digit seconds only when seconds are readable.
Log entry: 1.06
